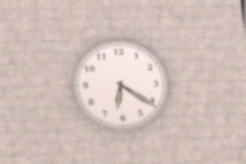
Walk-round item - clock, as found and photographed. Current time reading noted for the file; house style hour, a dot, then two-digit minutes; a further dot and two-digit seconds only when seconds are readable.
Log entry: 6.21
